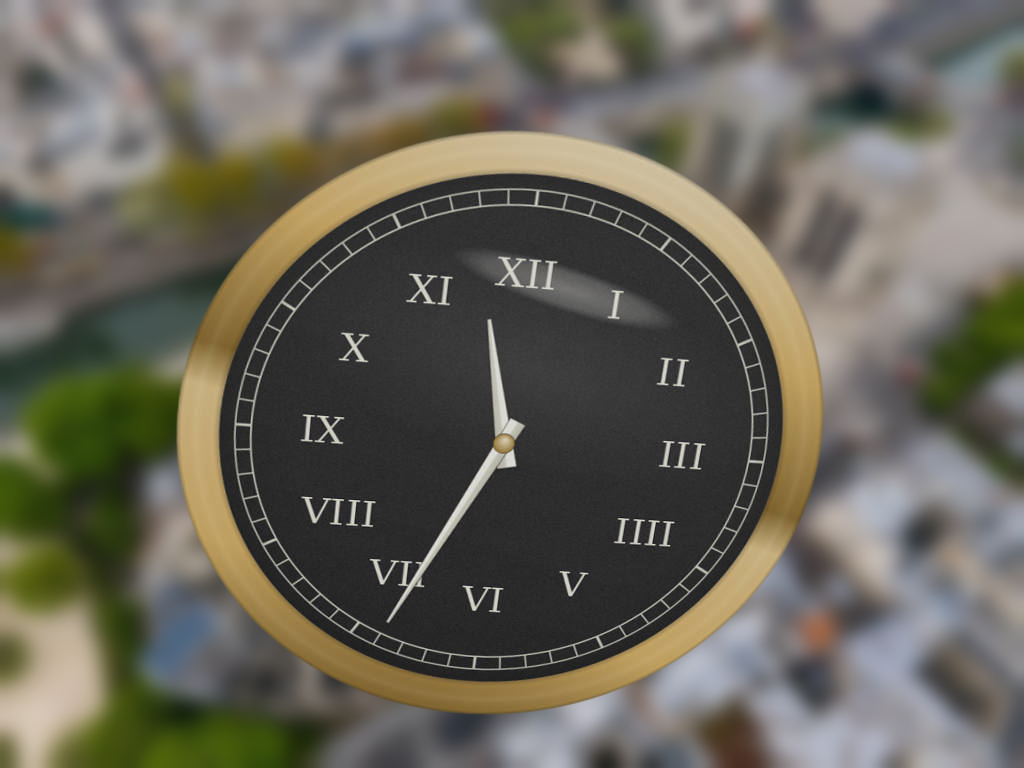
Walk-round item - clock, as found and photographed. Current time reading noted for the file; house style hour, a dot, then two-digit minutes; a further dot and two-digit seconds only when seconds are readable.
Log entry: 11.34
